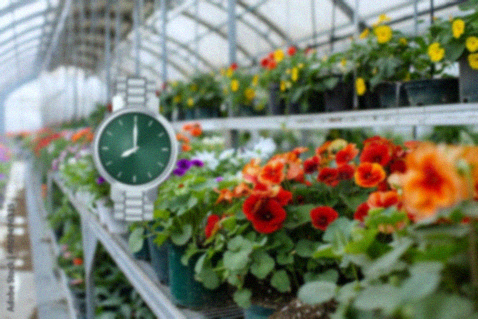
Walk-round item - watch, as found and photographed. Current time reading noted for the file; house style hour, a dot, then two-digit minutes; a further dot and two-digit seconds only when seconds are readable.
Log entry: 8.00
